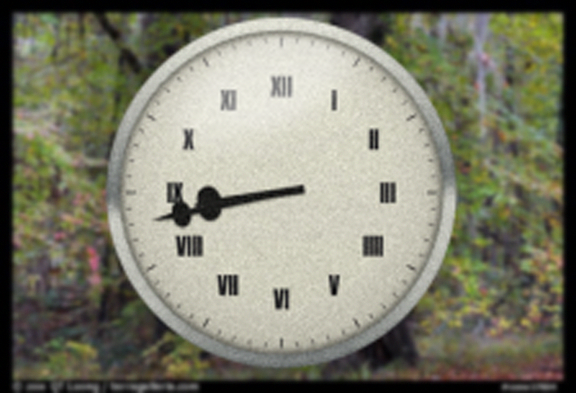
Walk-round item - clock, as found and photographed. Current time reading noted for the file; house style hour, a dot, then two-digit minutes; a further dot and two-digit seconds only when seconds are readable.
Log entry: 8.43
